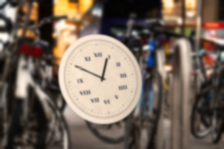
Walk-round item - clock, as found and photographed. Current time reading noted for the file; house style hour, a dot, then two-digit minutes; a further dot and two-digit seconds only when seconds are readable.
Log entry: 12.50
